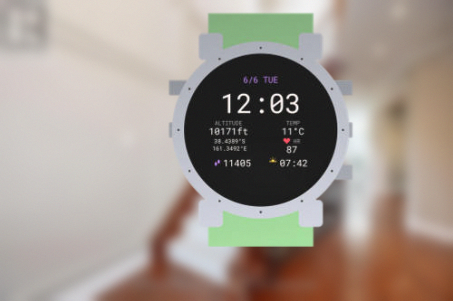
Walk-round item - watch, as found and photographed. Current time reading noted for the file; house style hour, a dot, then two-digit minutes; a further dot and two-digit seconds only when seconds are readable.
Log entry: 12.03
